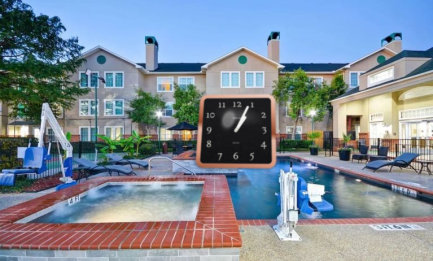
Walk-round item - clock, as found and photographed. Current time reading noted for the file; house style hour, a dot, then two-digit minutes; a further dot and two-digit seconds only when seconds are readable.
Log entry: 1.04
